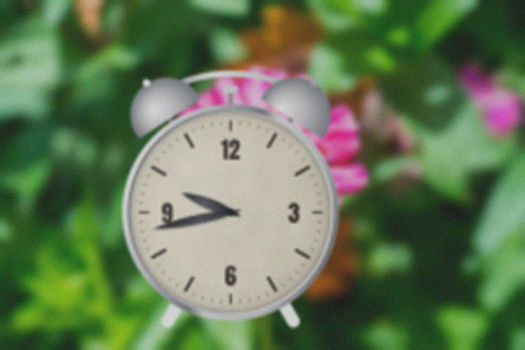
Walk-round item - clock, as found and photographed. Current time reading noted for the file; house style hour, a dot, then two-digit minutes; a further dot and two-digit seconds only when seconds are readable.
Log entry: 9.43
